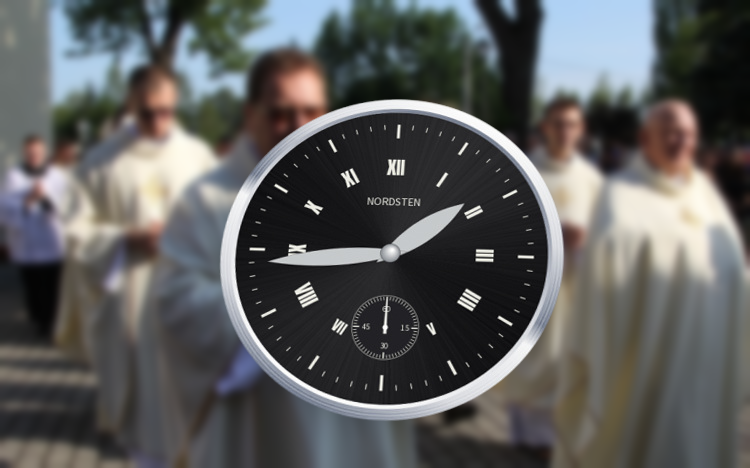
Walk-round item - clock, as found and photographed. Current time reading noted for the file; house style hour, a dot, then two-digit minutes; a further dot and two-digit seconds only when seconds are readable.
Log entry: 1.44
